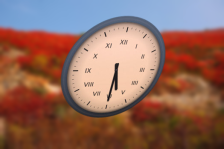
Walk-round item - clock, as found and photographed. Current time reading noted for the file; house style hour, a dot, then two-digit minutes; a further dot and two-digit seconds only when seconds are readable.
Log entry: 5.30
